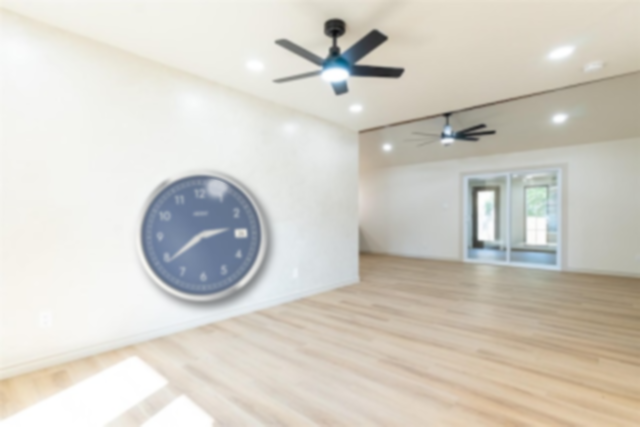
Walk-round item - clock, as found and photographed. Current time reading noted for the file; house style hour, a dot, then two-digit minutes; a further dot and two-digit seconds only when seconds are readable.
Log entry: 2.39
